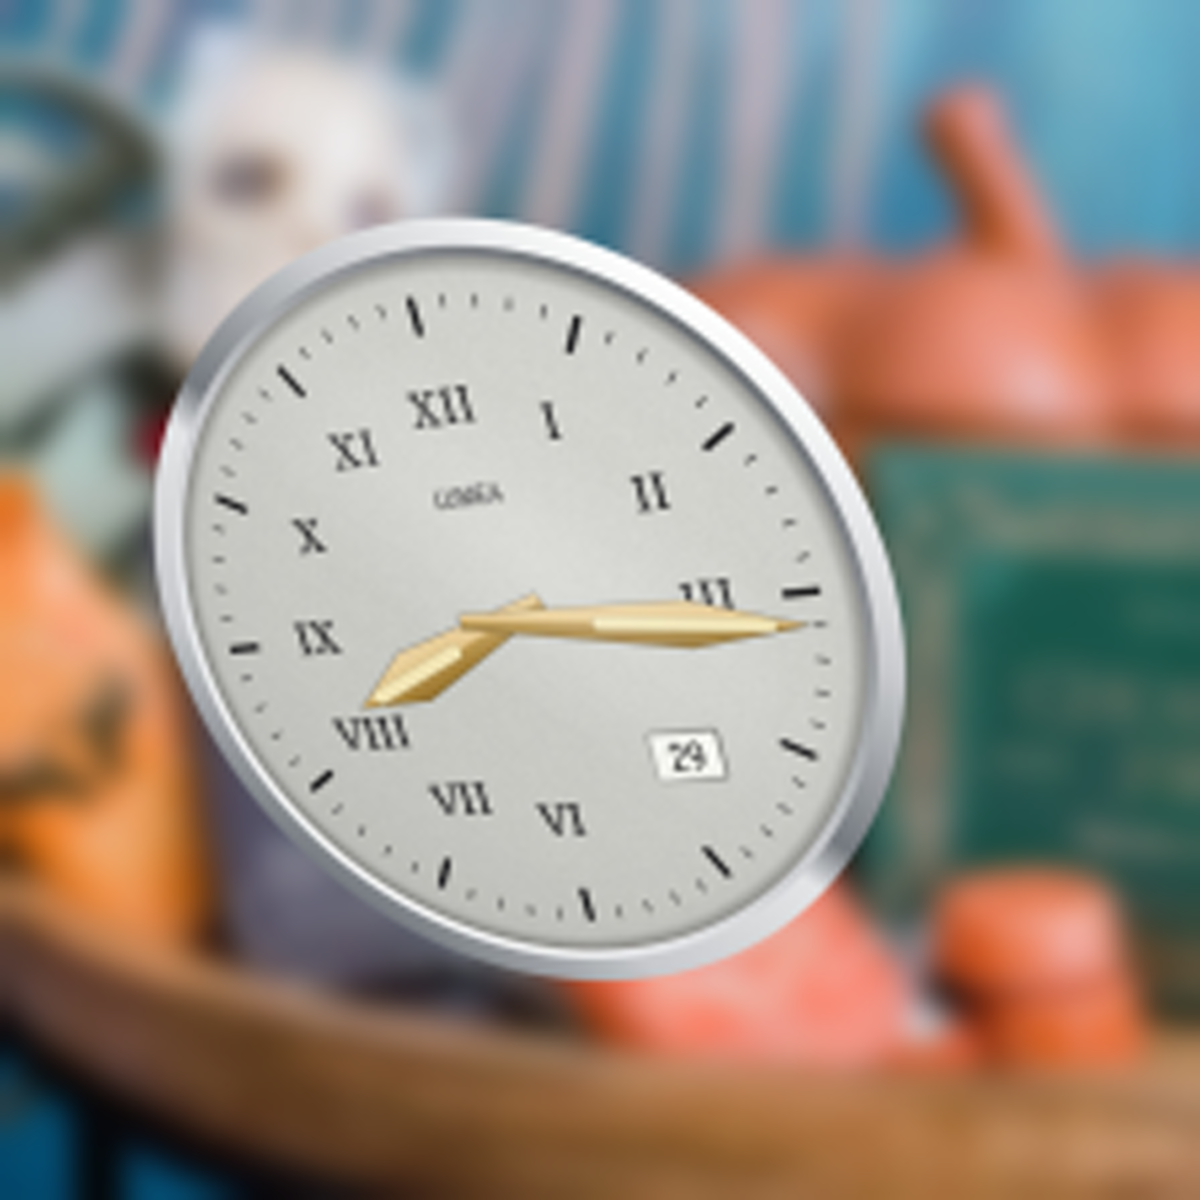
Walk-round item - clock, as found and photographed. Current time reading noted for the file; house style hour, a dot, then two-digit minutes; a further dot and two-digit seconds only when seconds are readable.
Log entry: 8.16
